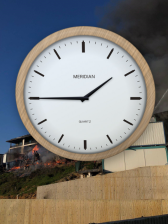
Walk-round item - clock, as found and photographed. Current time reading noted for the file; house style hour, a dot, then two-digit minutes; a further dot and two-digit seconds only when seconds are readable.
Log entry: 1.45
